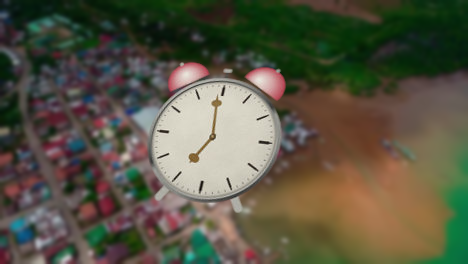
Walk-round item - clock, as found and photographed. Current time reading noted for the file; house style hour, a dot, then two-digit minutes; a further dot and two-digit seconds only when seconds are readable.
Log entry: 6.59
